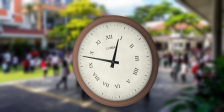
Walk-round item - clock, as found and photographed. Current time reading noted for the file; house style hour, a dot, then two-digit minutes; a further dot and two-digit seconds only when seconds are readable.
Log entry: 12.48
